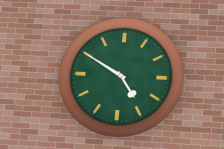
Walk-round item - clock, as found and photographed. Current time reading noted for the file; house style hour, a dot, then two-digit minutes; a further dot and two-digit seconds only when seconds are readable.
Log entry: 4.50
